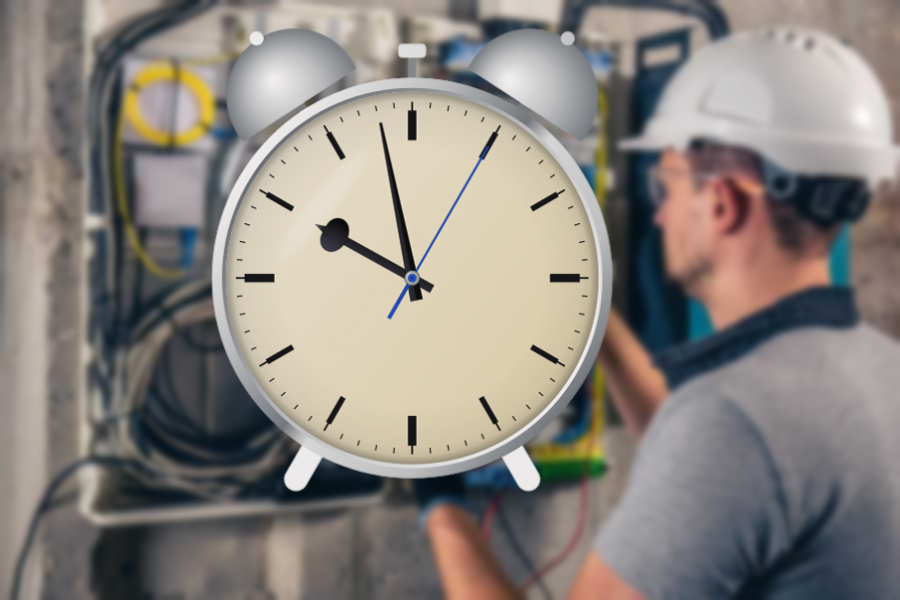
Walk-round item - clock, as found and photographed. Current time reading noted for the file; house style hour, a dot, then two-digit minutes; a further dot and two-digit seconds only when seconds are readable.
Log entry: 9.58.05
